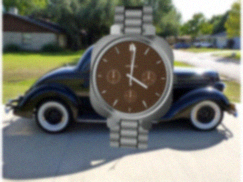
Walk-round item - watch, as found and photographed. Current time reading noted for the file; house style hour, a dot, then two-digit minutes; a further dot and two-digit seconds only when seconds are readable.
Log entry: 4.01
